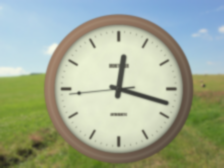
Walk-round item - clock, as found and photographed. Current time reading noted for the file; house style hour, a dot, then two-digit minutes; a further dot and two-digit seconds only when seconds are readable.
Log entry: 12.17.44
